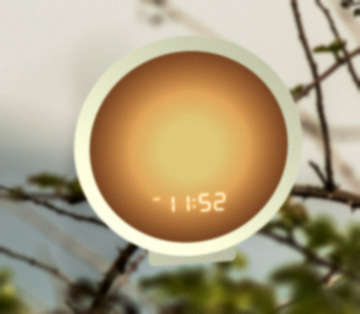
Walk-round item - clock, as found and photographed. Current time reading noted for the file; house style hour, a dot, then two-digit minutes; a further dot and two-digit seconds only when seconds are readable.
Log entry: 11.52
